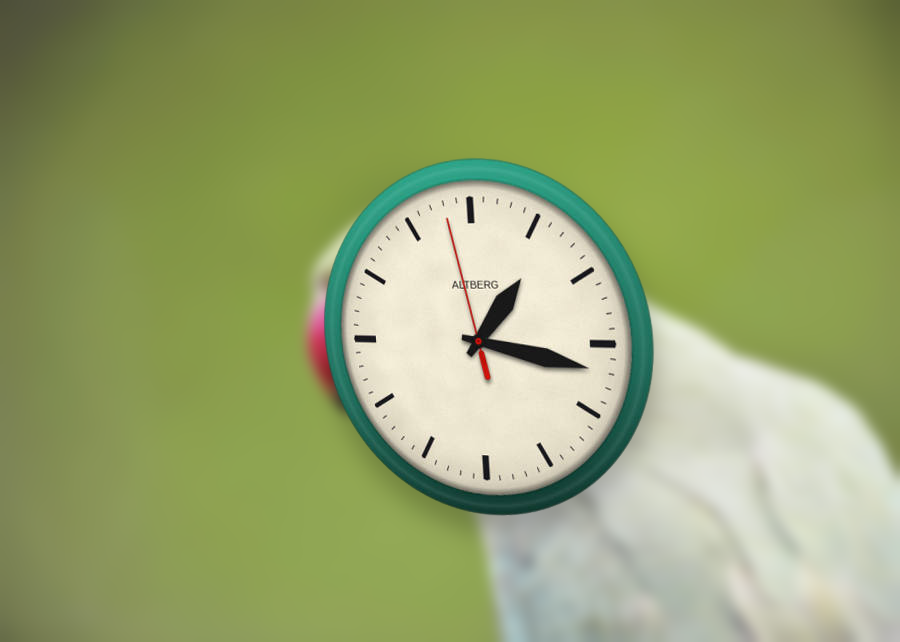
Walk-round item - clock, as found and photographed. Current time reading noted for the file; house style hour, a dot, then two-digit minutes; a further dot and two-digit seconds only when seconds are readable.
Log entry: 1.16.58
